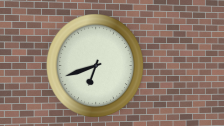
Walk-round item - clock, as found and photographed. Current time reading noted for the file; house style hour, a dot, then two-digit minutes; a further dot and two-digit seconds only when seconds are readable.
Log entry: 6.42
